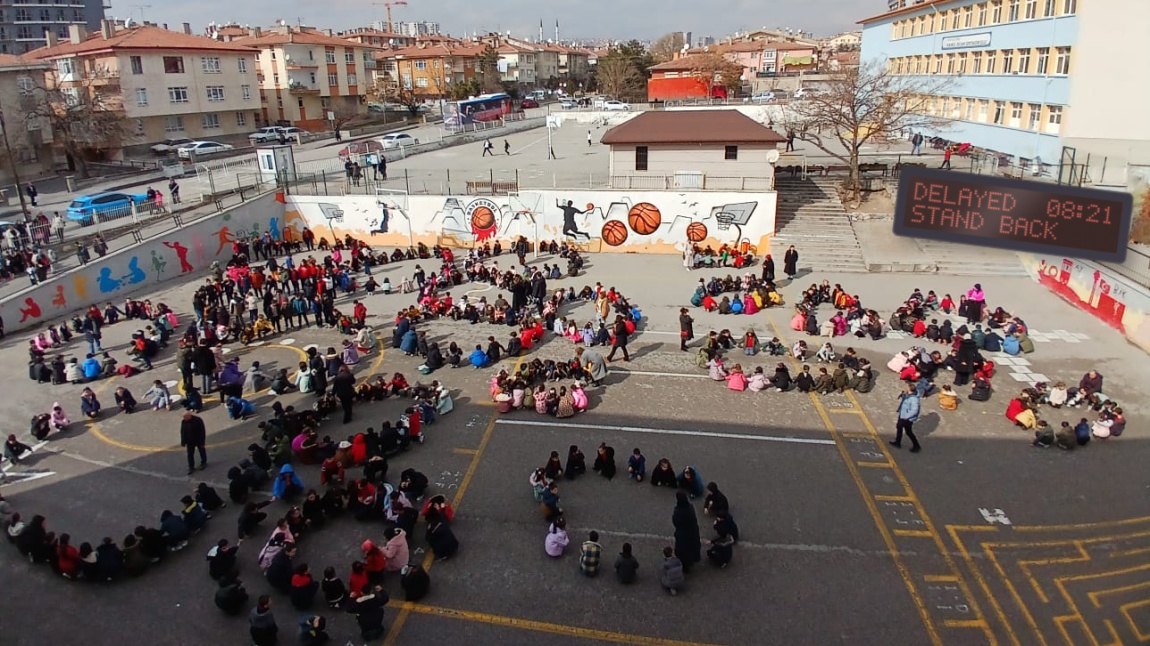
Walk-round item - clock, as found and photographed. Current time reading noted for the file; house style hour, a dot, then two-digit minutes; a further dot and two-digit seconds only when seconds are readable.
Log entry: 8.21
